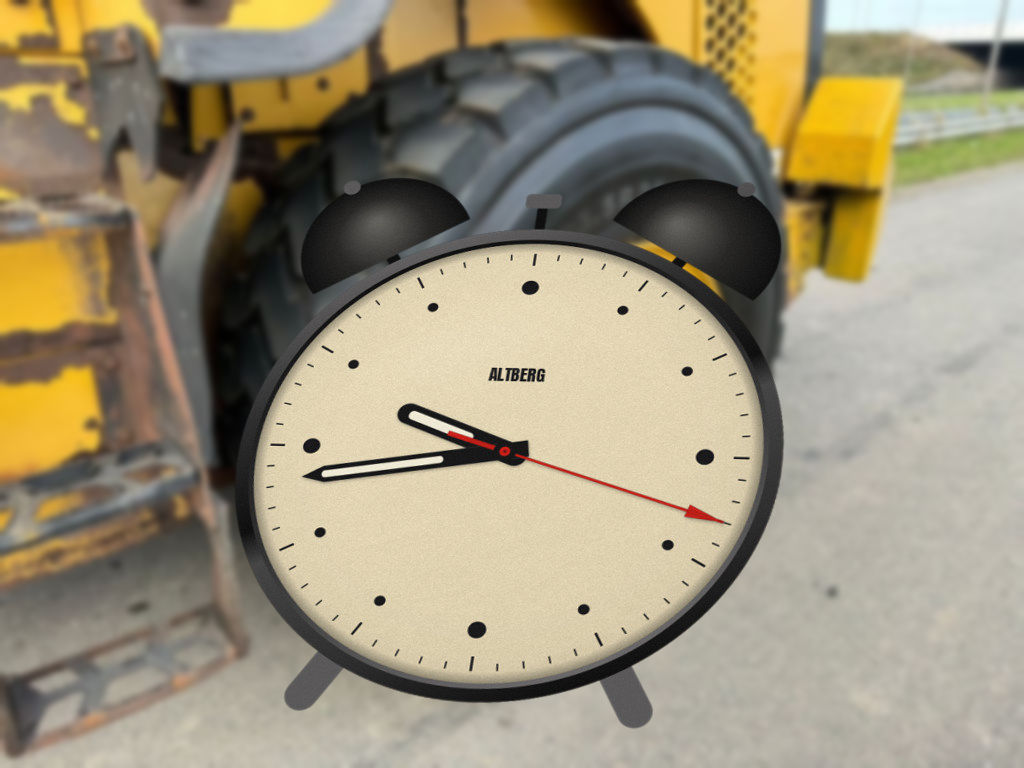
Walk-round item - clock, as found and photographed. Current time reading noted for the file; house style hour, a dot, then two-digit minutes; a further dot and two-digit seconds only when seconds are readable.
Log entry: 9.43.18
